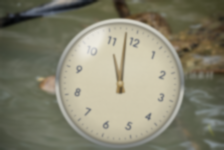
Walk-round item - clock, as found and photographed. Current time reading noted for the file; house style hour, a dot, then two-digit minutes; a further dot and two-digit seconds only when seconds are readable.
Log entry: 10.58
